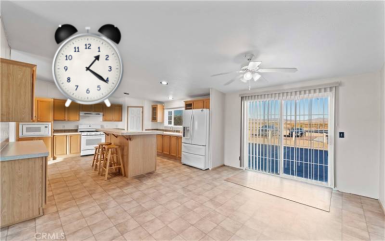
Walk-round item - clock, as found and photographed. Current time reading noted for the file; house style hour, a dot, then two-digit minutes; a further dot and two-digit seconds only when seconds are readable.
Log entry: 1.21
